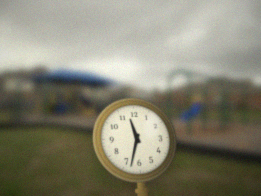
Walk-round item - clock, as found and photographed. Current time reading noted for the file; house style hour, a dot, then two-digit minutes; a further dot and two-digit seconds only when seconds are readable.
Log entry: 11.33
